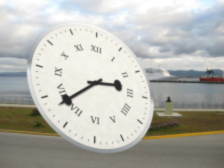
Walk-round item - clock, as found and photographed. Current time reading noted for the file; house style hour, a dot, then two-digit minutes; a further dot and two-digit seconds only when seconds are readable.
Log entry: 2.38
